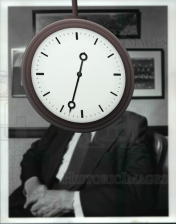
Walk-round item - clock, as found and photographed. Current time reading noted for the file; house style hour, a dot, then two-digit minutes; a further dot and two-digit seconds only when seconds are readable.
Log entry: 12.33
